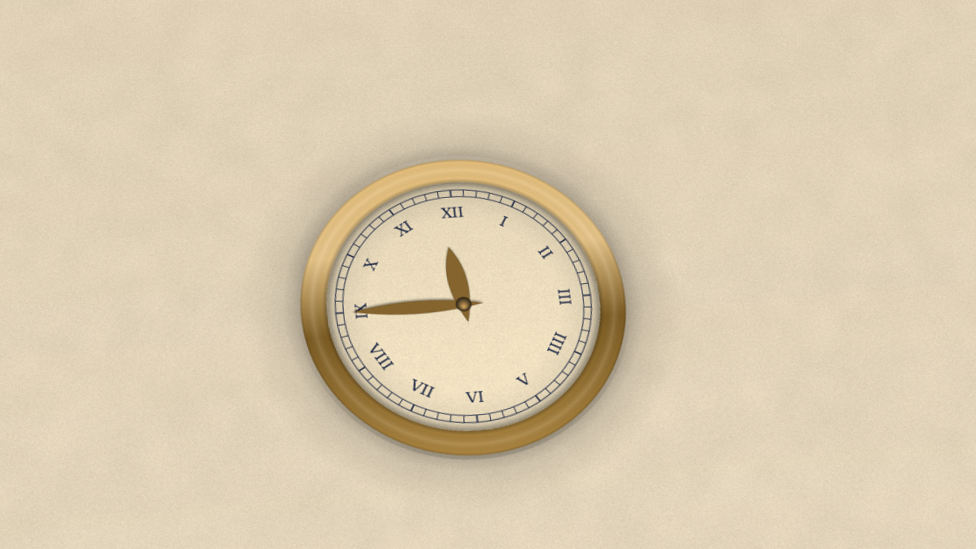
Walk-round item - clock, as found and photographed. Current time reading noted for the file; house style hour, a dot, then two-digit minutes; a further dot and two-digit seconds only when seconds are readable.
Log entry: 11.45
